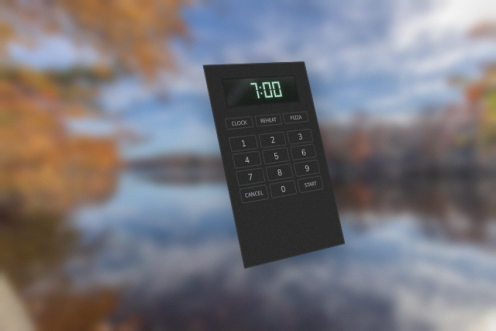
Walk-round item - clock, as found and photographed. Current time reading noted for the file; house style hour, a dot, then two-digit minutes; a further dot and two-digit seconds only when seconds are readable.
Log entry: 7.00
